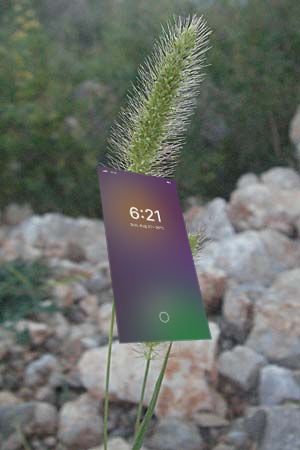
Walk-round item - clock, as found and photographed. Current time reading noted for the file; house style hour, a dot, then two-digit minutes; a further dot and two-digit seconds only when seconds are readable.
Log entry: 6.21
